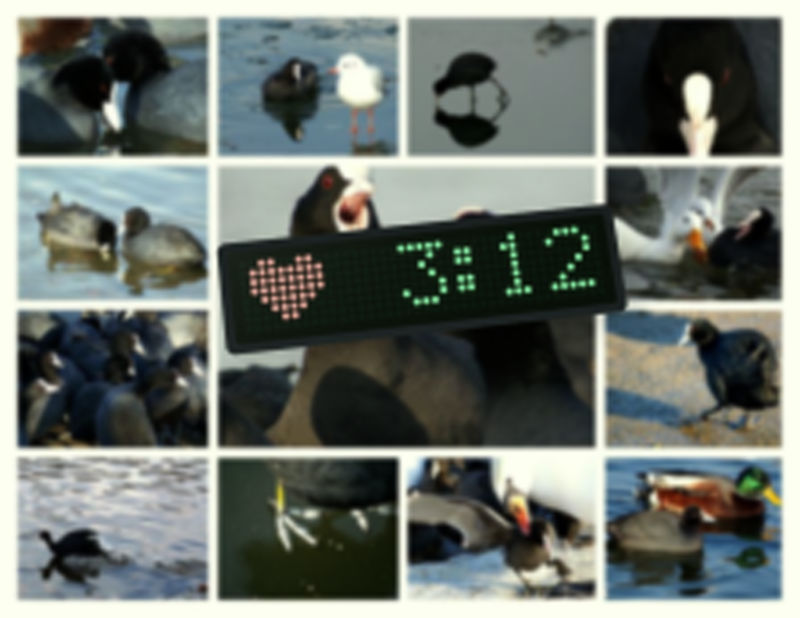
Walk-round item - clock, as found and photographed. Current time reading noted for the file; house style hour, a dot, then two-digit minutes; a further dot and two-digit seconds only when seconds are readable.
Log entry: 3.12
